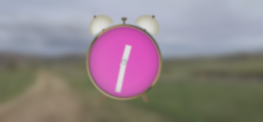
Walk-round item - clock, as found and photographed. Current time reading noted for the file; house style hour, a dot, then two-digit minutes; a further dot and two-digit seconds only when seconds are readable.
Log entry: 12.32
